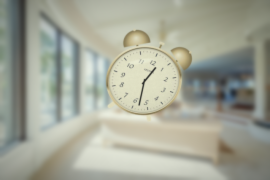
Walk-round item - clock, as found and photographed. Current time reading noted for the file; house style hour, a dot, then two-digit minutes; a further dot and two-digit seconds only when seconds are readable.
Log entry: 12.28
